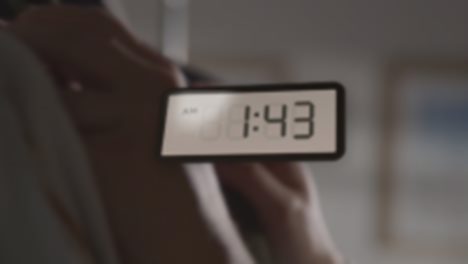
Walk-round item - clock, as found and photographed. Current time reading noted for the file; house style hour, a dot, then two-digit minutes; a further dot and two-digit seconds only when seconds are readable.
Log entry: 1.43
